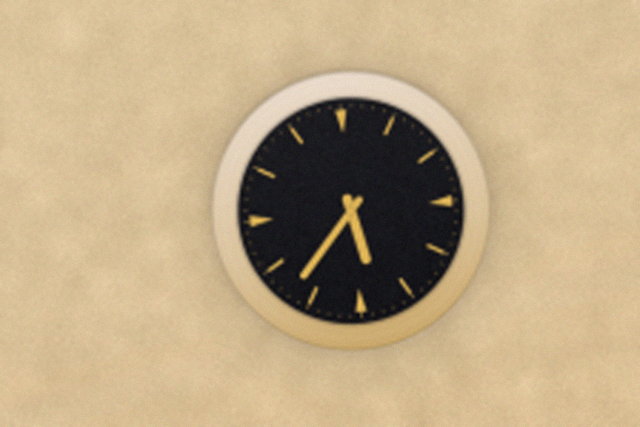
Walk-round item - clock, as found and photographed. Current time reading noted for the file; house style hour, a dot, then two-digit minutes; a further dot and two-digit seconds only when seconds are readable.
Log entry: 5.37
